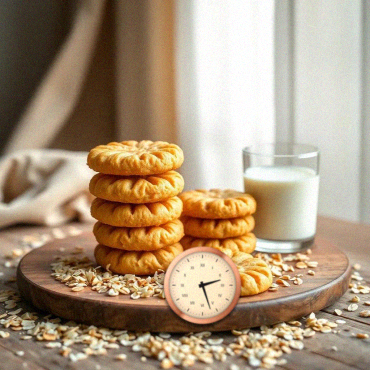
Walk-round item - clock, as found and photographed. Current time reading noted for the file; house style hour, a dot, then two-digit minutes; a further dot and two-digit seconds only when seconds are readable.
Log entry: 2.27
